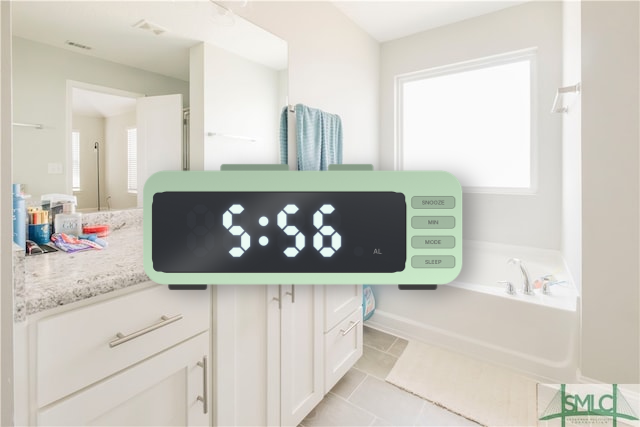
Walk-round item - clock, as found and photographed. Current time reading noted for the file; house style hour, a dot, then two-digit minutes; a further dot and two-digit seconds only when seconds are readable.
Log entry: 5.56
